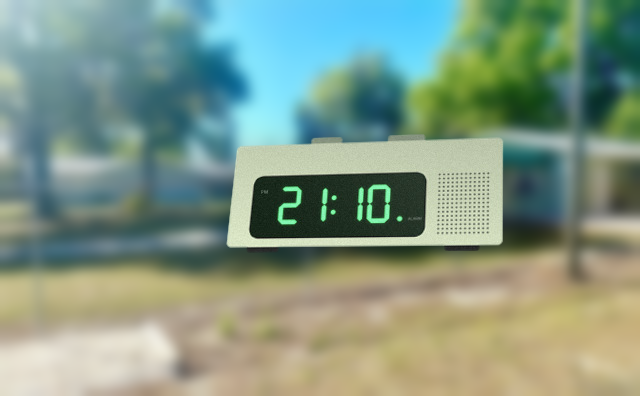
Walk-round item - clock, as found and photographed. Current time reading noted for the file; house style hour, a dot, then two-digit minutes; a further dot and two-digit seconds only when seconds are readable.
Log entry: 21.10
